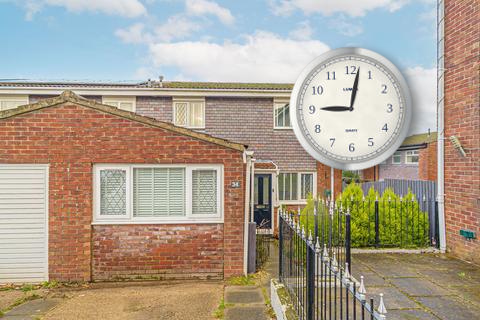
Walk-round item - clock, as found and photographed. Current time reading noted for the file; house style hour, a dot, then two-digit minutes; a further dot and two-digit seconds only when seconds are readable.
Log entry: 9.02
